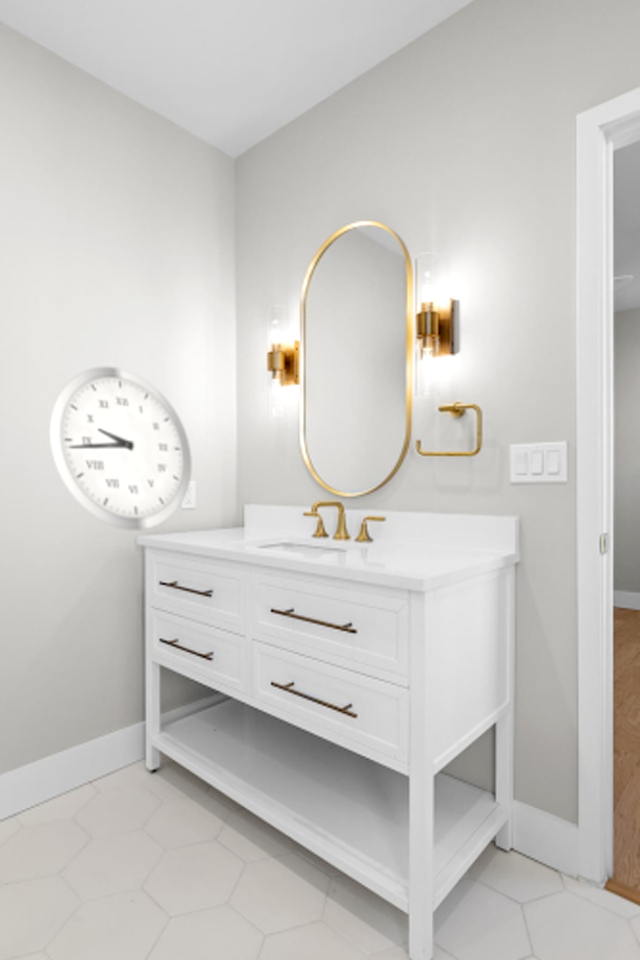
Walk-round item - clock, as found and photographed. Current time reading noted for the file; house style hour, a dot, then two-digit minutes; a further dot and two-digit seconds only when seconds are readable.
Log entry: 9.44
